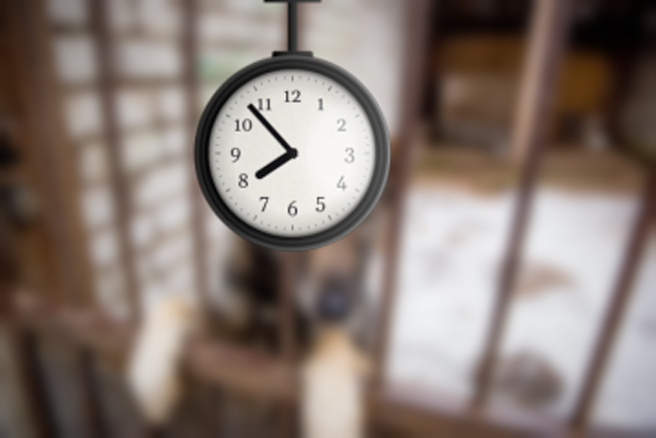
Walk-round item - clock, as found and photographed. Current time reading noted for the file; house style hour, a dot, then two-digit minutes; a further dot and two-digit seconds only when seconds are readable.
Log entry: 7.53
